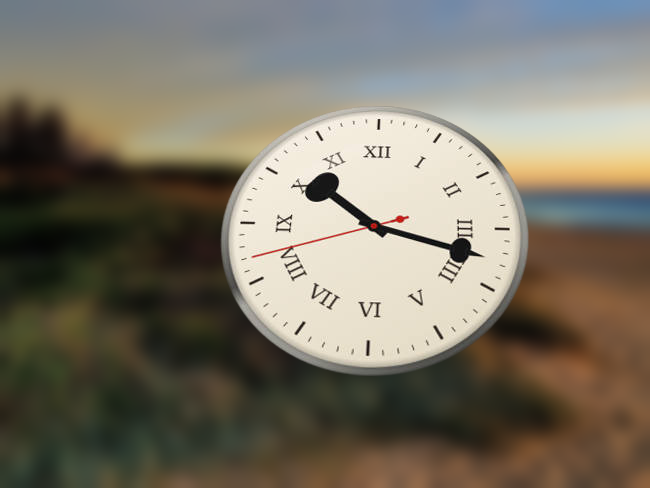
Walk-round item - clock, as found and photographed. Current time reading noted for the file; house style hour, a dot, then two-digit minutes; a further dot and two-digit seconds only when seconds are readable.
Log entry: 10.17.42
